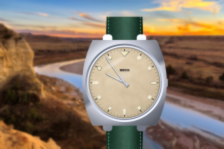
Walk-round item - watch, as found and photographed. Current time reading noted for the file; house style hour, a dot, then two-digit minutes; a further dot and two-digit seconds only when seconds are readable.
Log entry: 9.54
